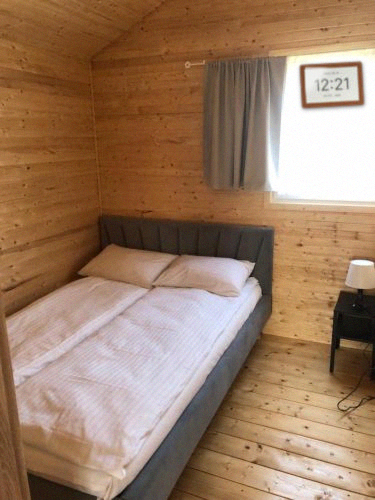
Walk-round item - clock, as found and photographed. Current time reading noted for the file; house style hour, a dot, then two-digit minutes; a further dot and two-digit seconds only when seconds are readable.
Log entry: 12.21
